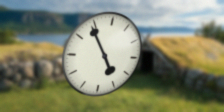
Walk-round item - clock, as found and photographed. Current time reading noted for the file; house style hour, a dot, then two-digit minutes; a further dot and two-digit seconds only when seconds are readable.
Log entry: 4.54
